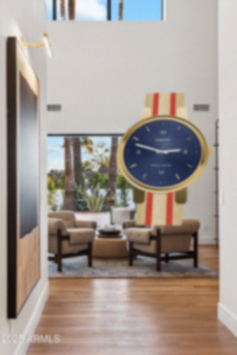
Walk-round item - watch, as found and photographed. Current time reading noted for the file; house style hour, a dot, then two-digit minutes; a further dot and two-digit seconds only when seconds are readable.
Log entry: 2.48
